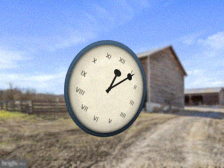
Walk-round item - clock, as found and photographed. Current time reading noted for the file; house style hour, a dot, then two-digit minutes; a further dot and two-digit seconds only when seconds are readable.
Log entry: 12.06
